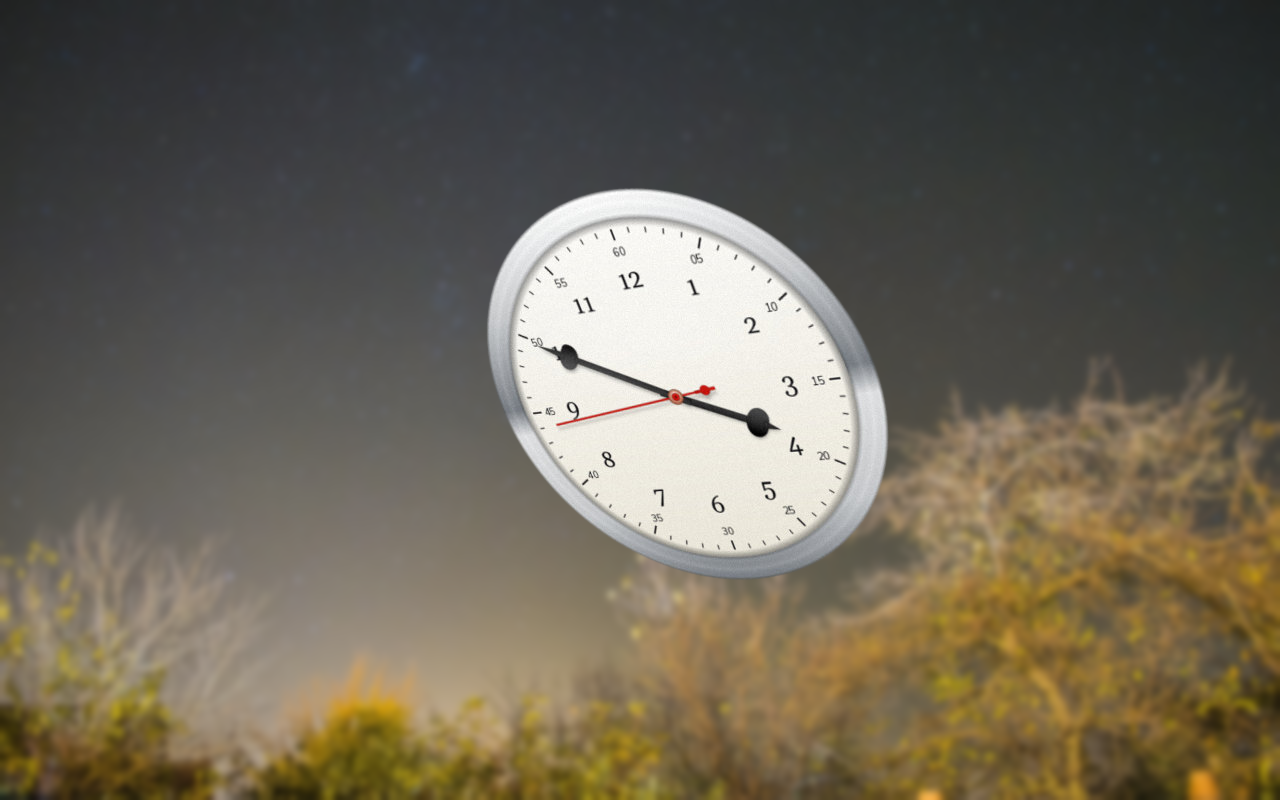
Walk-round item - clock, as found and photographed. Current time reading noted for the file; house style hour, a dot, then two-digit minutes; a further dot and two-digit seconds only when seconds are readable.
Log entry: 3.49.44
